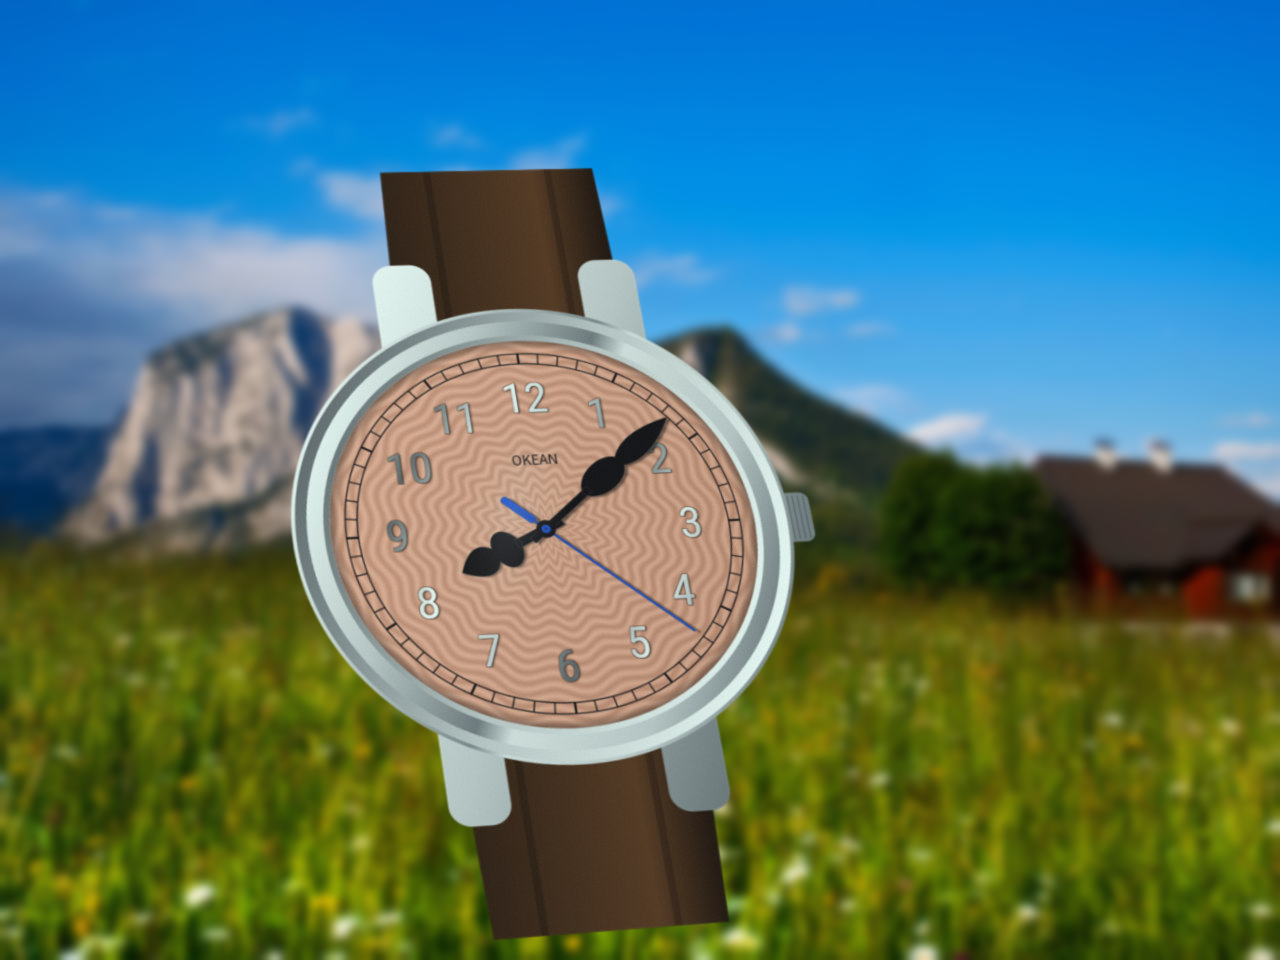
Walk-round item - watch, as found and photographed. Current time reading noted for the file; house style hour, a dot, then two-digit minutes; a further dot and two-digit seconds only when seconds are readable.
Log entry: 8.08.22
